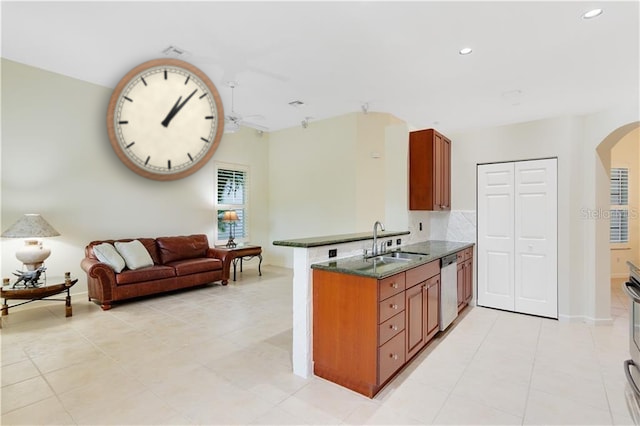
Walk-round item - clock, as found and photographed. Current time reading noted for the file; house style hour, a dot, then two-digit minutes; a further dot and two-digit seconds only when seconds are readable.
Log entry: 1.08
